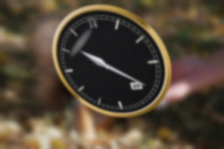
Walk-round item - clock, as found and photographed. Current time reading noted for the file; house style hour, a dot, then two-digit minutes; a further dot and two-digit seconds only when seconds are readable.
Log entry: 10.21
